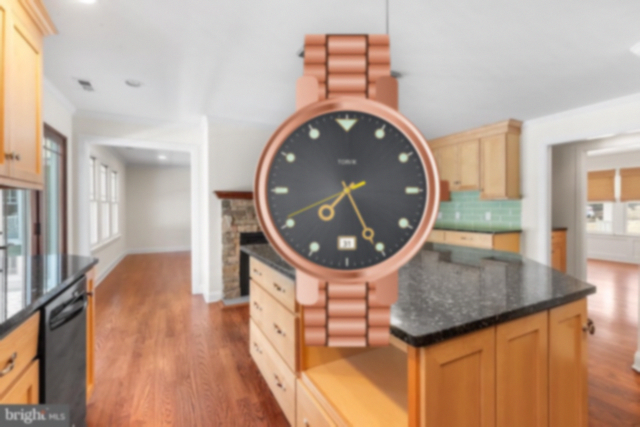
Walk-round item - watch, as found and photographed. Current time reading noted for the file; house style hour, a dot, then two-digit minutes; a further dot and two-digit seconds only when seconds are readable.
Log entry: 7.25.41
